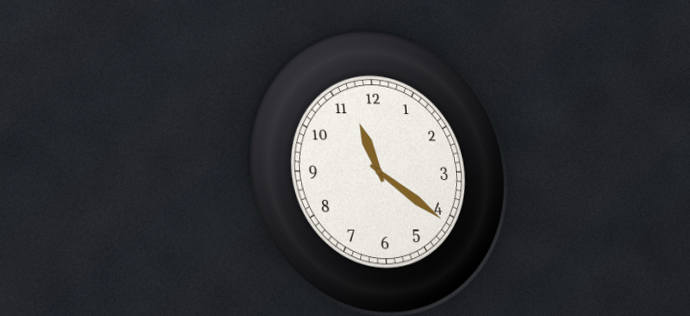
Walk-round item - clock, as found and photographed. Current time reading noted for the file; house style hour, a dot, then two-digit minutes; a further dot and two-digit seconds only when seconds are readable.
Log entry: 11.21
